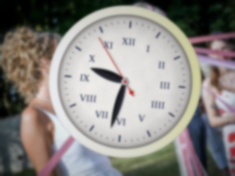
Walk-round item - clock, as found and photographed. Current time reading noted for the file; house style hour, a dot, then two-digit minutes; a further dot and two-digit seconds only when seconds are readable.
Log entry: 9.31.54
